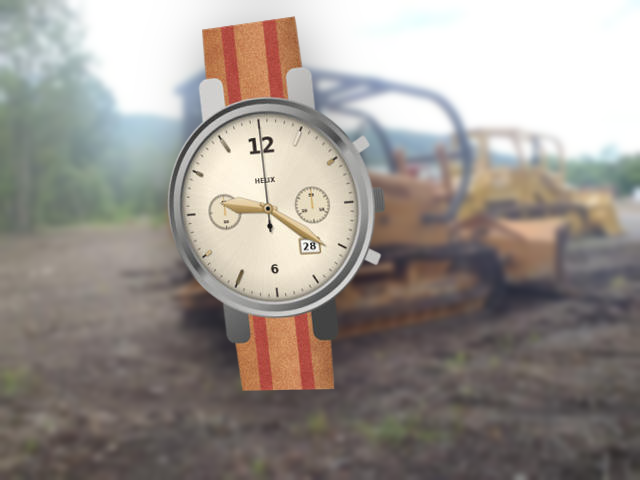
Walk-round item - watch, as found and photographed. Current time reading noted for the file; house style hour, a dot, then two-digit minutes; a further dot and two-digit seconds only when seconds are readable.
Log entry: 9.21
